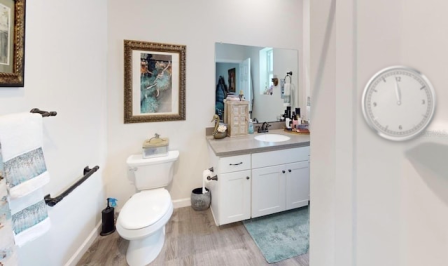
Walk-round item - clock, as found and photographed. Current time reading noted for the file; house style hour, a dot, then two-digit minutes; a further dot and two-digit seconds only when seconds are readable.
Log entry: 11.59
